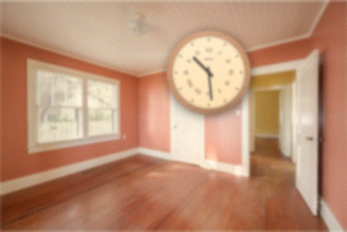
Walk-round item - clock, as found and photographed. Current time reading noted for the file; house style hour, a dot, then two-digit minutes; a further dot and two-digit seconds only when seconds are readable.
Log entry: 10.29
